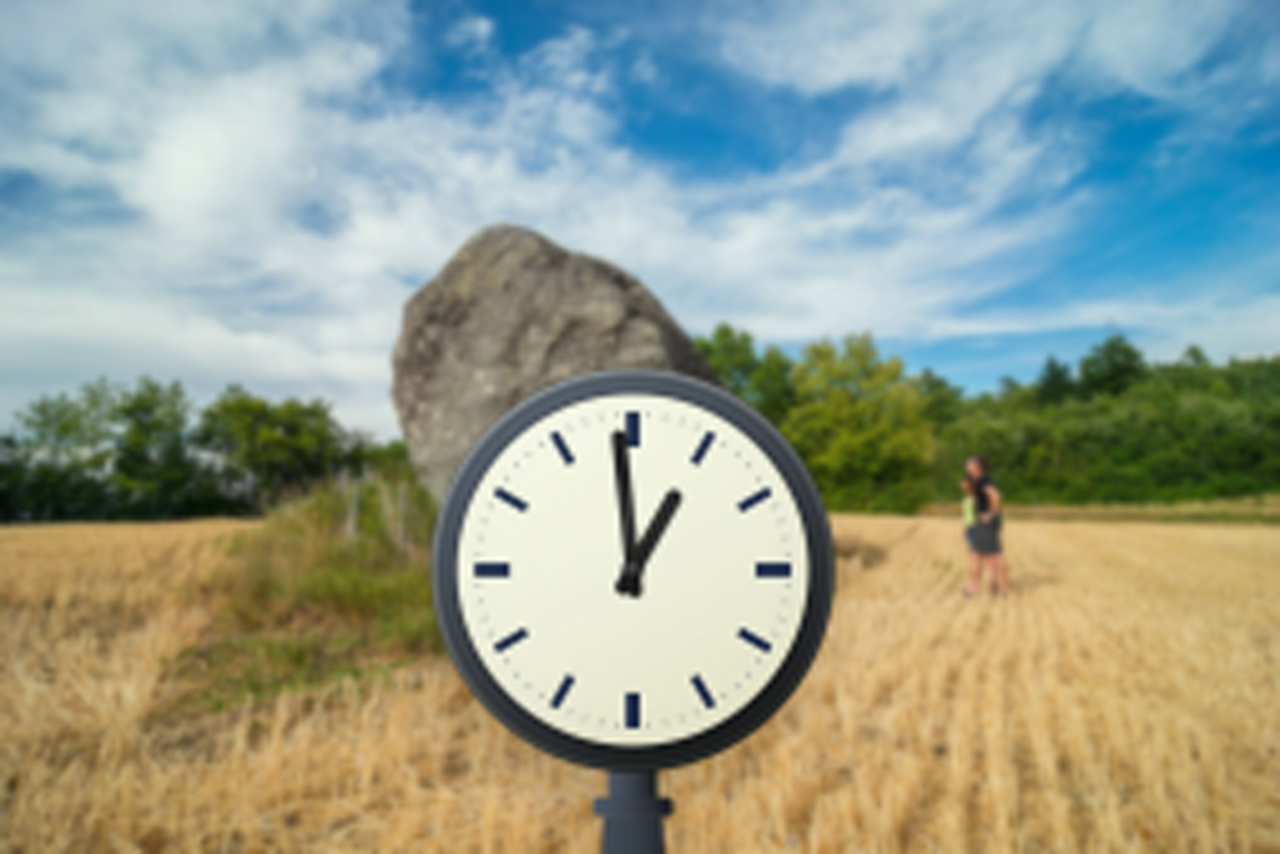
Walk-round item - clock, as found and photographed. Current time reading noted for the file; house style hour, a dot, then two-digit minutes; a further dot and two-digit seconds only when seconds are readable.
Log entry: 12.59
